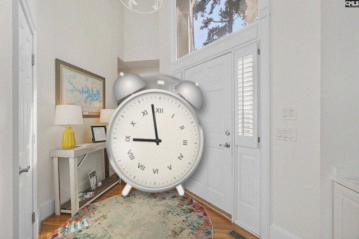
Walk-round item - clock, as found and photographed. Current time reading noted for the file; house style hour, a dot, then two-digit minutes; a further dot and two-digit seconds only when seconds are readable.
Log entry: 8.58
